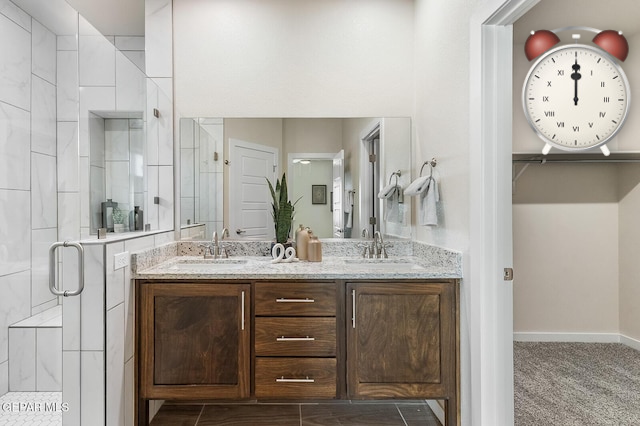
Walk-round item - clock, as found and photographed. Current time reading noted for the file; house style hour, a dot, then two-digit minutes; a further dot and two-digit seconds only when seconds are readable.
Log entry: 12.00
